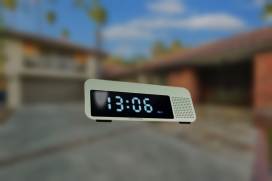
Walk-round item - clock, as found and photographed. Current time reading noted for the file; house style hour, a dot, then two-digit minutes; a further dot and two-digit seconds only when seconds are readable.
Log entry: 13.06
